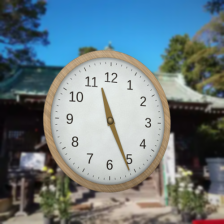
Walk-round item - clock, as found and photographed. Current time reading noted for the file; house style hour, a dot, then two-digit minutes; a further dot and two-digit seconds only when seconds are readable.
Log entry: 11.26
